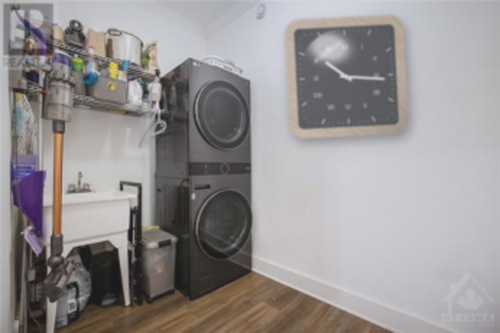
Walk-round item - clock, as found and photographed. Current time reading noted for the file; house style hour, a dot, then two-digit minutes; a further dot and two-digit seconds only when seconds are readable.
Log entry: 10.16
